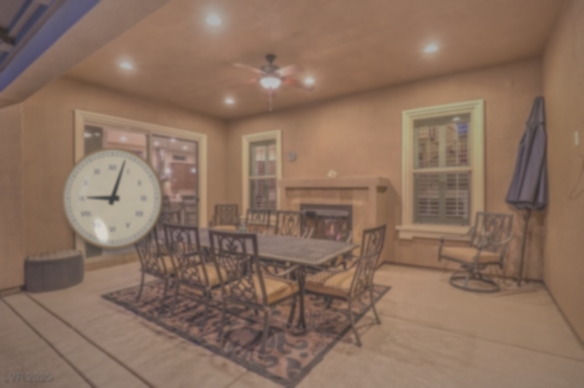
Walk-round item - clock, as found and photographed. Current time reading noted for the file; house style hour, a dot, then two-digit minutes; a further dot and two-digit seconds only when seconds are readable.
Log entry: 9.03
